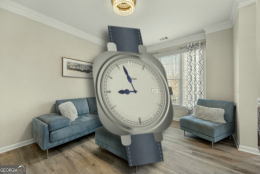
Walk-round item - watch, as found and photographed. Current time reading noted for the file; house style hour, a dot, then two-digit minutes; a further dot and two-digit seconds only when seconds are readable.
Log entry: 8.57
